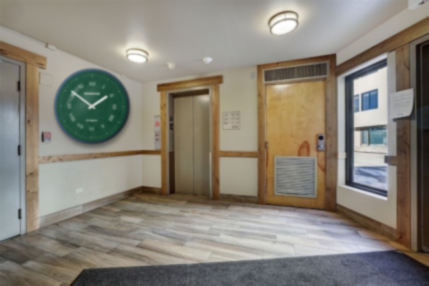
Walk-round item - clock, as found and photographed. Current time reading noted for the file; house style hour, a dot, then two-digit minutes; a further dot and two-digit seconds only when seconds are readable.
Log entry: 1.51
